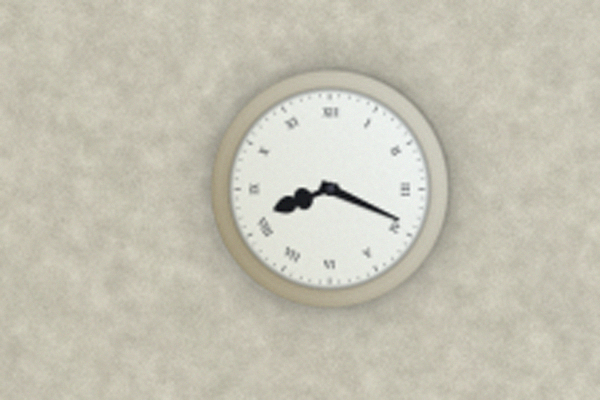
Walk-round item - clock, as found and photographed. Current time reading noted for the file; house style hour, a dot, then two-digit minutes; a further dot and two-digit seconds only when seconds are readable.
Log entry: 8.19
